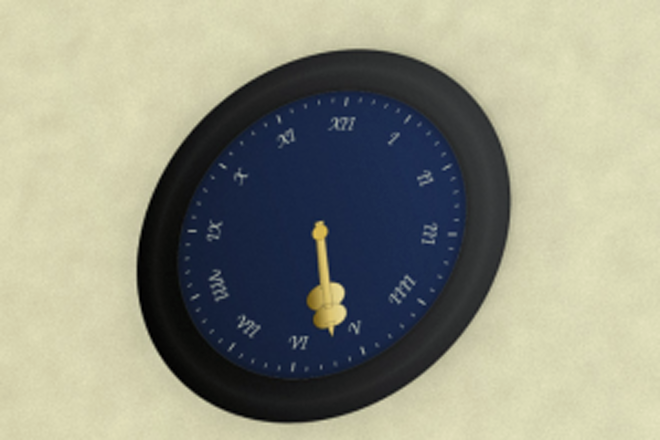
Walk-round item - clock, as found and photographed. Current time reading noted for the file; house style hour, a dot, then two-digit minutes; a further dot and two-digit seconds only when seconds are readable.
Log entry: 5.27
